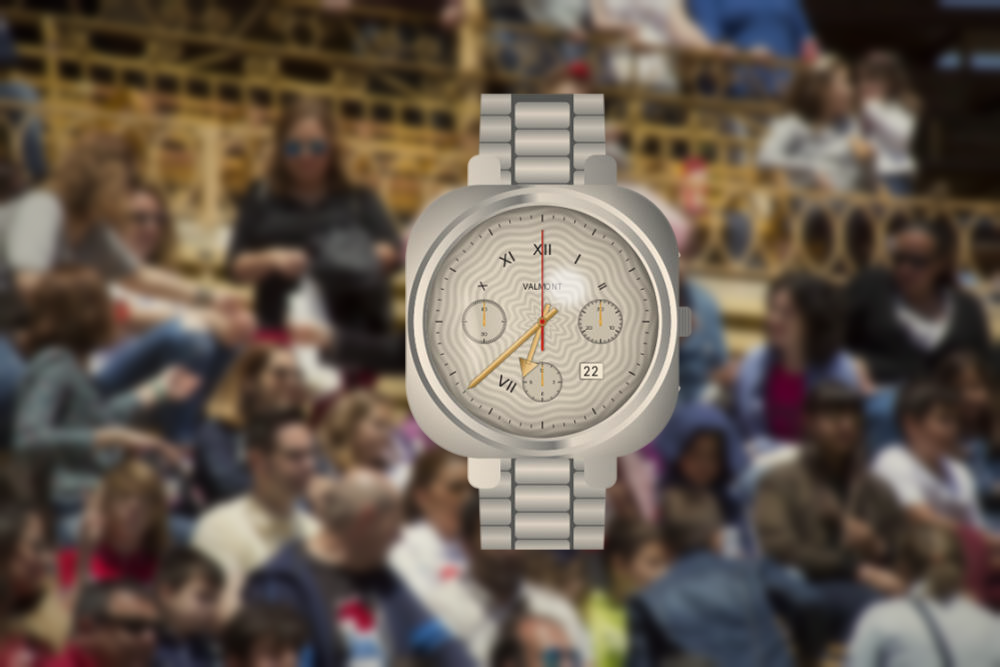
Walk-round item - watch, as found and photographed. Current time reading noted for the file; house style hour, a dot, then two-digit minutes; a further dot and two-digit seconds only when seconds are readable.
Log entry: 6.38
